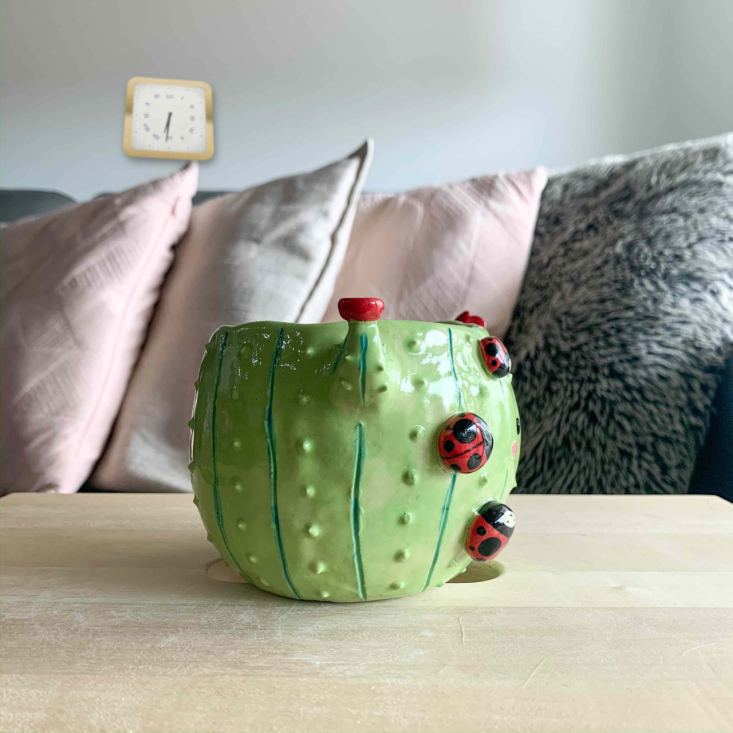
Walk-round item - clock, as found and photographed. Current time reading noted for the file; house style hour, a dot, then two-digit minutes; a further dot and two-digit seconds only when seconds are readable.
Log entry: 6.31
